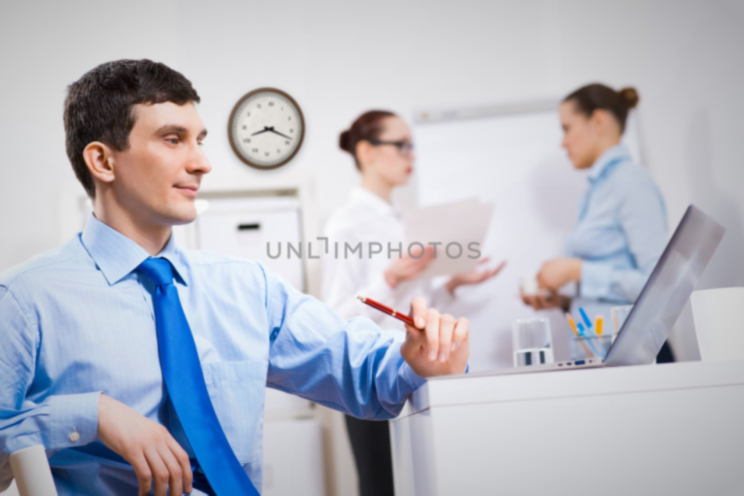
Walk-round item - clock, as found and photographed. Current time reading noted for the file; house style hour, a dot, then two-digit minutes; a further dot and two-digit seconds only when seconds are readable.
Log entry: 8.18
